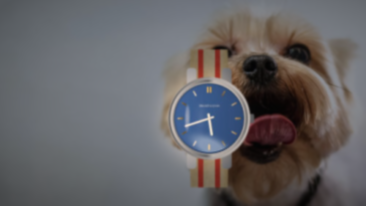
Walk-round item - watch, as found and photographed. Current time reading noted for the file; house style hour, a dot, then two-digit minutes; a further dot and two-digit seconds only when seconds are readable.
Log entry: 5.42
